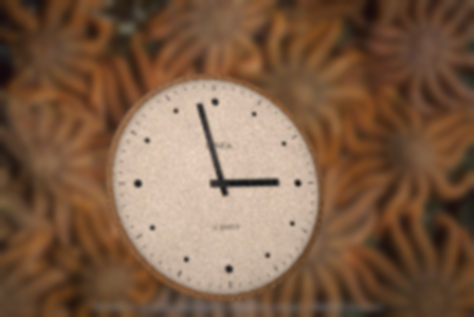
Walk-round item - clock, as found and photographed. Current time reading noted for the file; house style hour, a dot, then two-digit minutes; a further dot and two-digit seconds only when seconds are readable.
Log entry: 2.58
